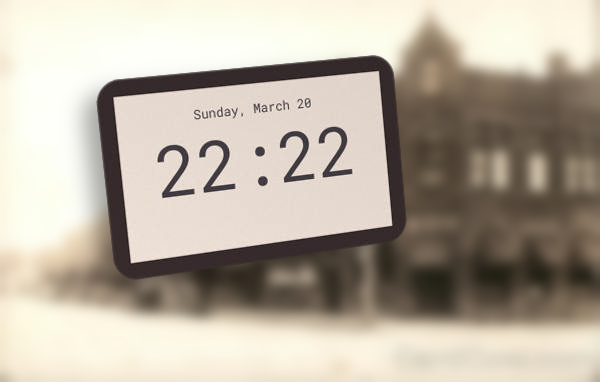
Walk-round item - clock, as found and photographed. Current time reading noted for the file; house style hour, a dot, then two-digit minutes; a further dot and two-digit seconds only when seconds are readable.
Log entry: 22.22
